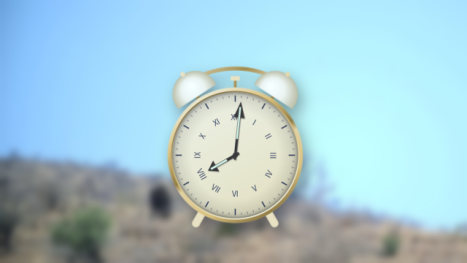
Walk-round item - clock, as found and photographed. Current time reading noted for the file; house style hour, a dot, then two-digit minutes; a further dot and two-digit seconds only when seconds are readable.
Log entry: 8.01
